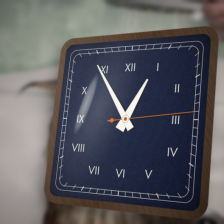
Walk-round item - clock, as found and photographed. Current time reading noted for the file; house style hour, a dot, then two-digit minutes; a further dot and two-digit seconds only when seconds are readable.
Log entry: 12.54.14
